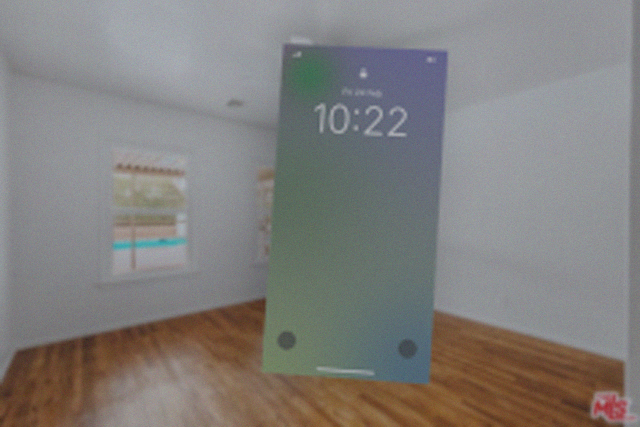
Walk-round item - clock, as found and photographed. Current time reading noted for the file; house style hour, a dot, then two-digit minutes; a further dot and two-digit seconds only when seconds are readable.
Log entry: 10.22
